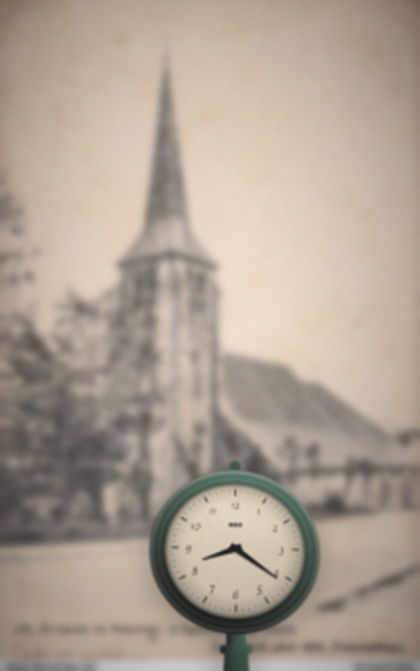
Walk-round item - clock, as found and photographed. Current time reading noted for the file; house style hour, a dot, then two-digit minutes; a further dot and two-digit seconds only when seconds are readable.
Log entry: 8.21
